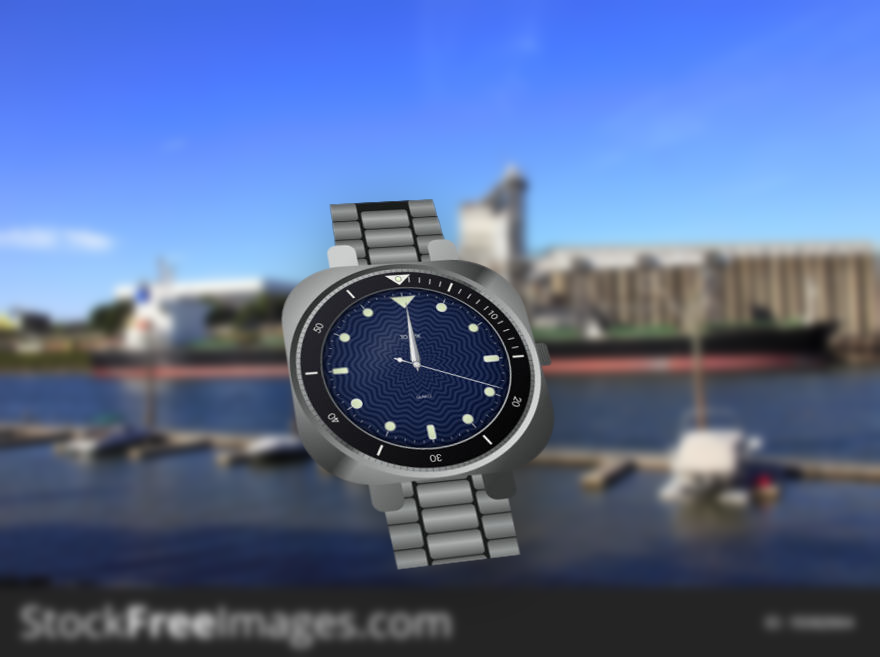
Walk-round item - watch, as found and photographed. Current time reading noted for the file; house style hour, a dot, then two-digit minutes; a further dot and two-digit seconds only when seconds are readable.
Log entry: 12.00.19
